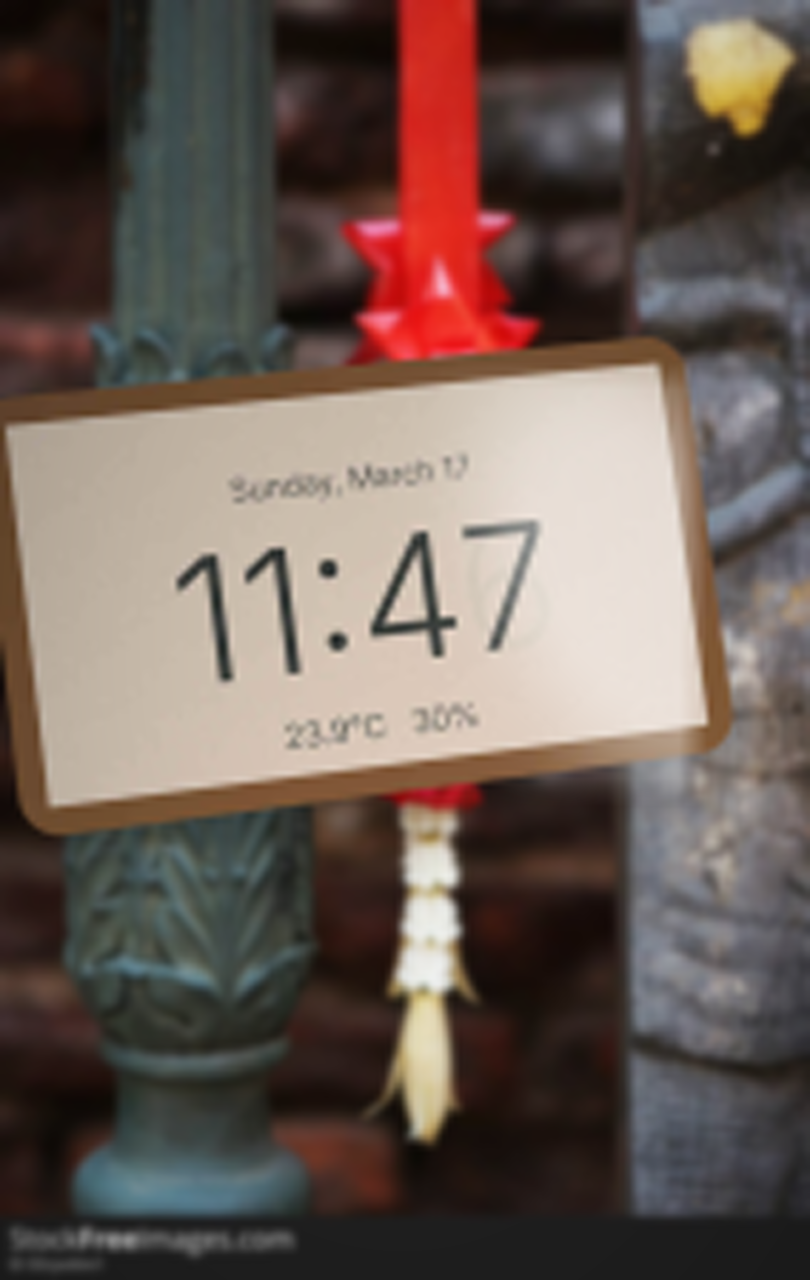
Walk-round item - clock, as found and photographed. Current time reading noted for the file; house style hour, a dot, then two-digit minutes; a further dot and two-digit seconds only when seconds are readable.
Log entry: 11.47
